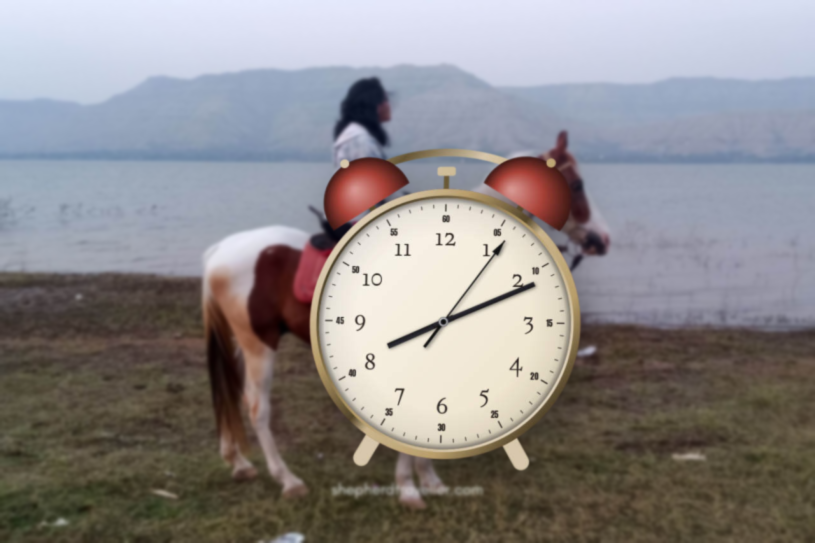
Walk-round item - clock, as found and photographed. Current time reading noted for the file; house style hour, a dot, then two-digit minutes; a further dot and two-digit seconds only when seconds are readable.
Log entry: 8.11.06
